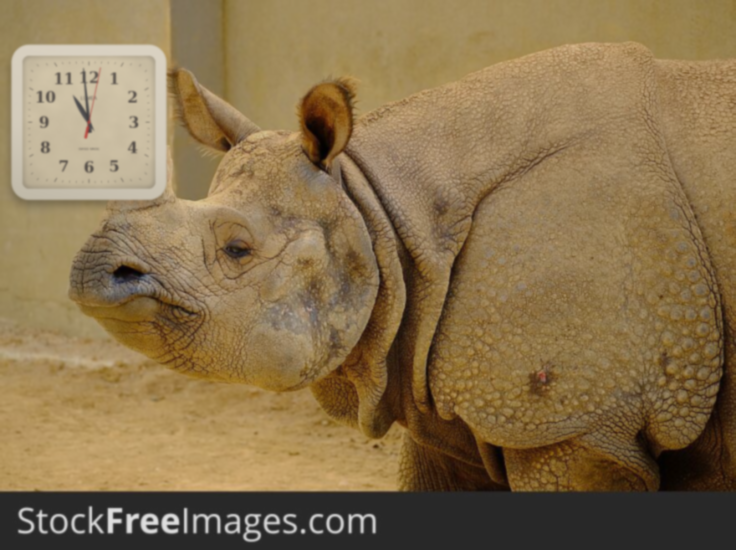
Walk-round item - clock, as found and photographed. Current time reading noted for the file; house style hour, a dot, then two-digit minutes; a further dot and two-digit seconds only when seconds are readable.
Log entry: 10.59.02
